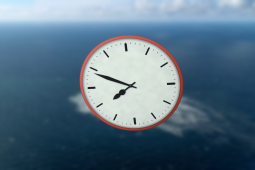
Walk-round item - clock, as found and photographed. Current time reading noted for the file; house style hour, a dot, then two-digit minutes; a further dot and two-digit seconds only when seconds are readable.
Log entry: 7.49
